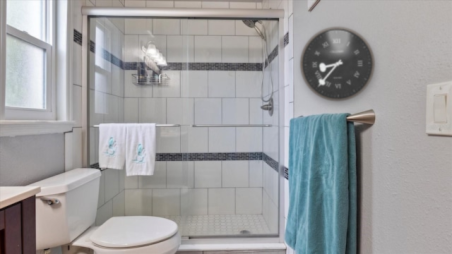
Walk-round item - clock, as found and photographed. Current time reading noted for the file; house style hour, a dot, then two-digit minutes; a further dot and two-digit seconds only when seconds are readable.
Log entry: 8.37
